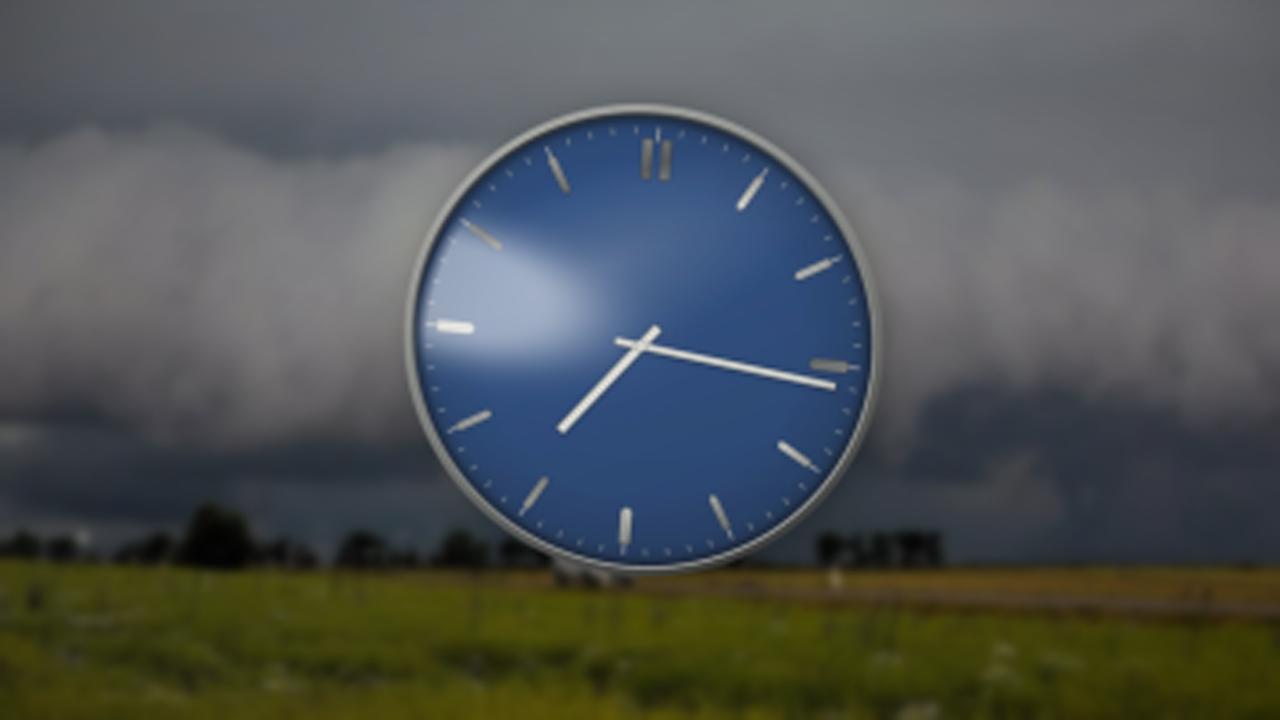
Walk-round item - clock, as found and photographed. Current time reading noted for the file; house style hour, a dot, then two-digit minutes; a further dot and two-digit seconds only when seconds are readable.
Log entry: 7.16
